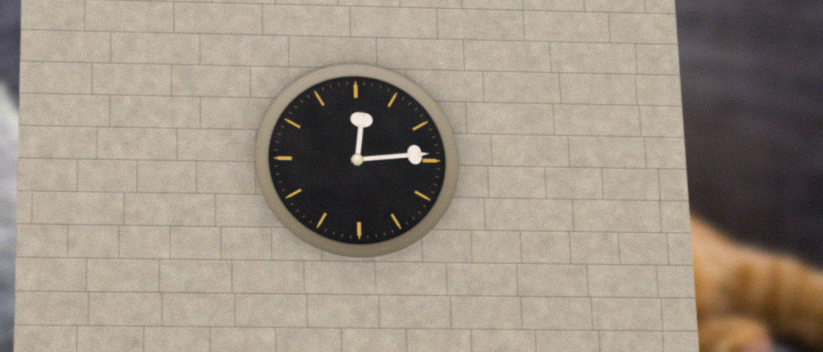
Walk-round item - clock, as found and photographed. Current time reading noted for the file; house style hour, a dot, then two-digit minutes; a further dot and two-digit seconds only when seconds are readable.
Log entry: 12.14
